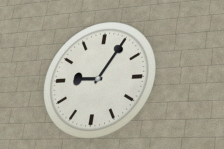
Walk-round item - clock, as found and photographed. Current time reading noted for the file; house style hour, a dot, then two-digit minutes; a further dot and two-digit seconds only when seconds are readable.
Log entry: 9.05
